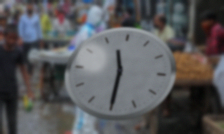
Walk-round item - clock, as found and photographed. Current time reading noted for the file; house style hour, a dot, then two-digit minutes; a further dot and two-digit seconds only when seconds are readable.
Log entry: 11.30
